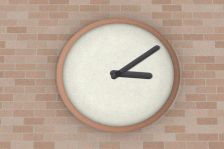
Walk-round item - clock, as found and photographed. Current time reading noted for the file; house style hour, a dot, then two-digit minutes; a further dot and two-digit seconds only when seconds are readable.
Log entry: 3.09
